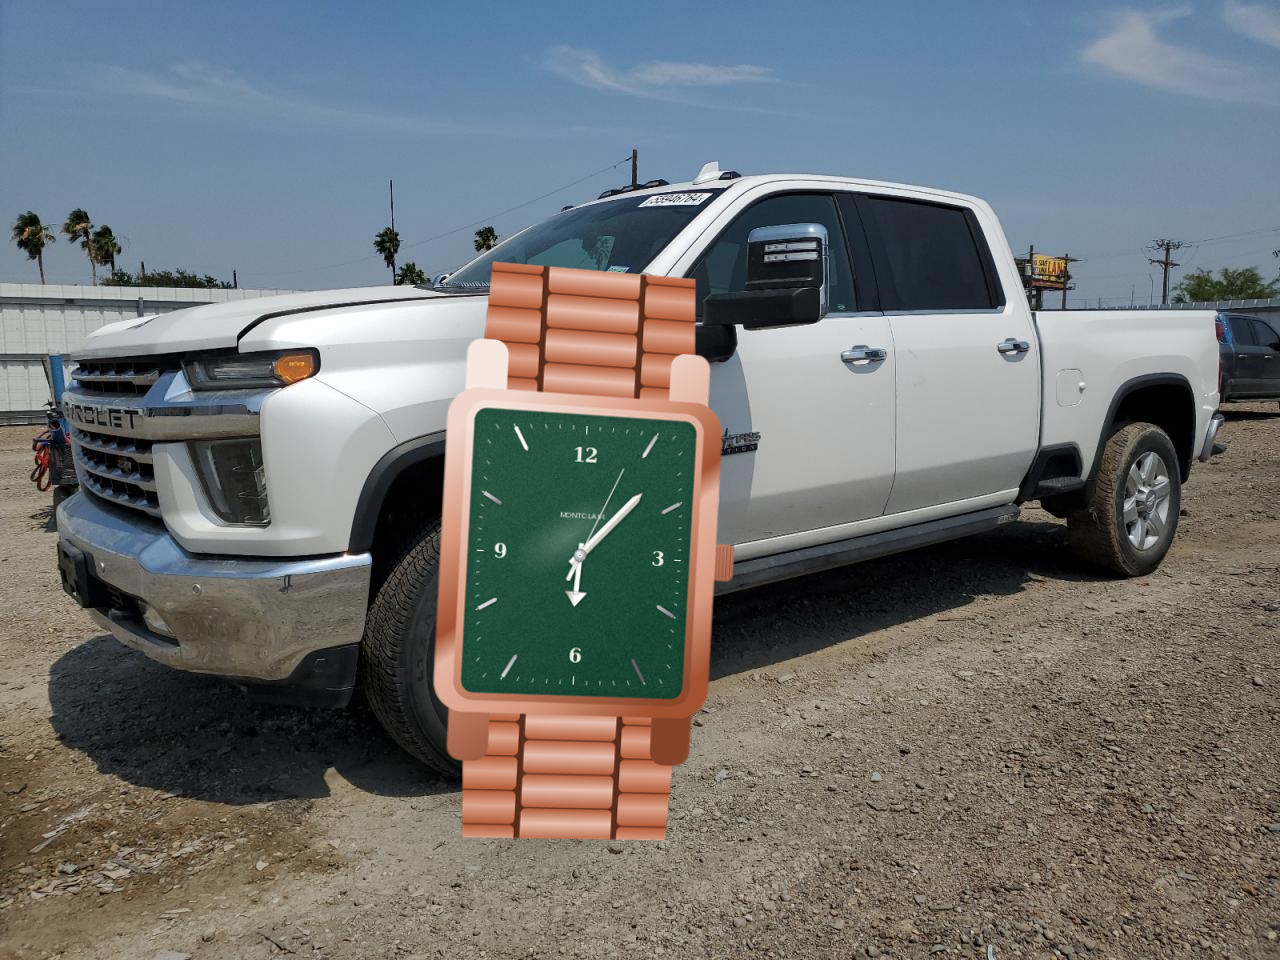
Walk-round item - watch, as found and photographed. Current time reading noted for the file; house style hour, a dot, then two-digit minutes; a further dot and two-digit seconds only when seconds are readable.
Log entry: 6.07.04
